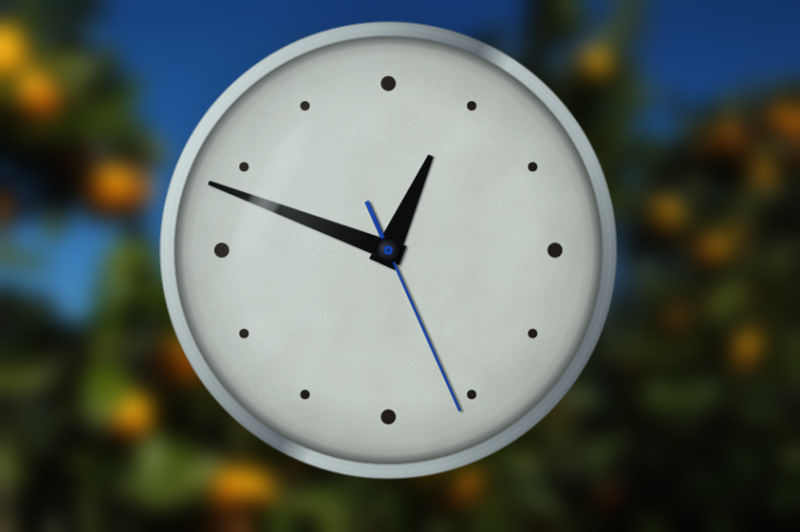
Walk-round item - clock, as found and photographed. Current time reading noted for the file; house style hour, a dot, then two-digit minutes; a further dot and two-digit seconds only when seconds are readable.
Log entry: 12.48.26
